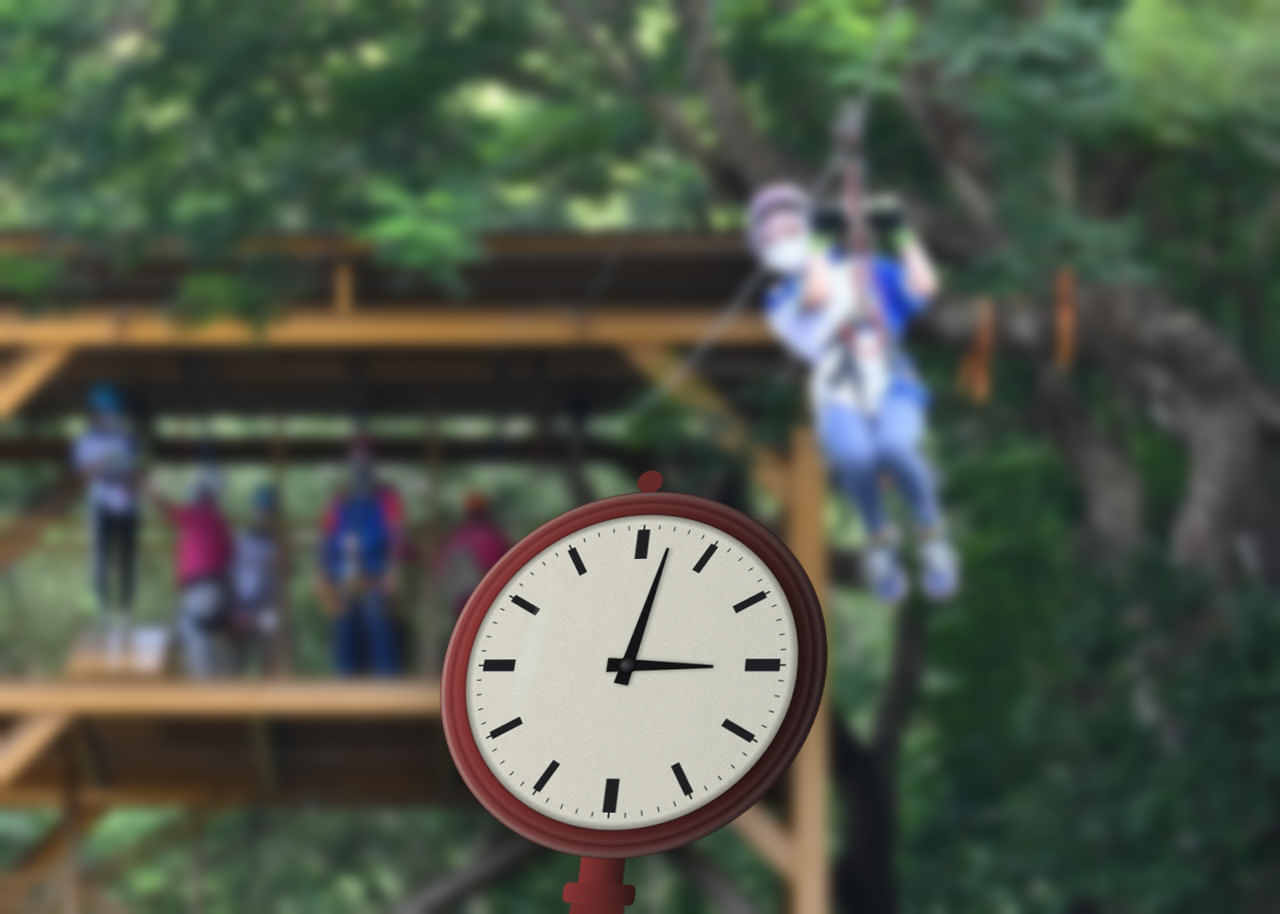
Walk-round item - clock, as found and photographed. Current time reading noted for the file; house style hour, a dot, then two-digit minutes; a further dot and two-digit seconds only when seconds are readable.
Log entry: 3.02
